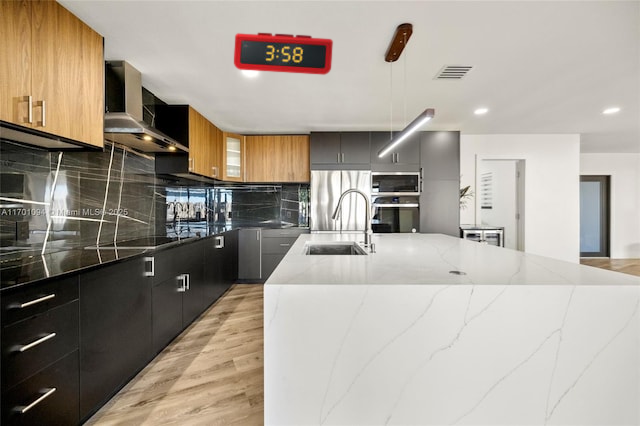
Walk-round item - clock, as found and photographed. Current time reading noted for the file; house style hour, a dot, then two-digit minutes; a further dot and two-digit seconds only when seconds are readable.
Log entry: 3.58
